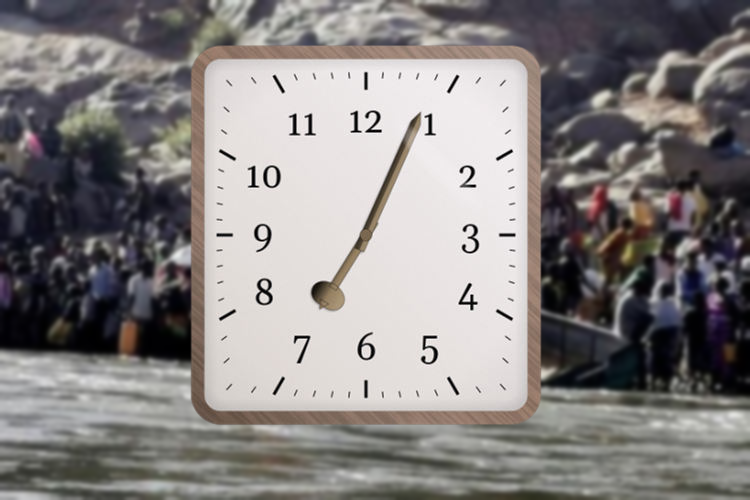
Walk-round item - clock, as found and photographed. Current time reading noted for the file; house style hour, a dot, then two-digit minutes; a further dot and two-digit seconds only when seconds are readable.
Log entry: 7.04
